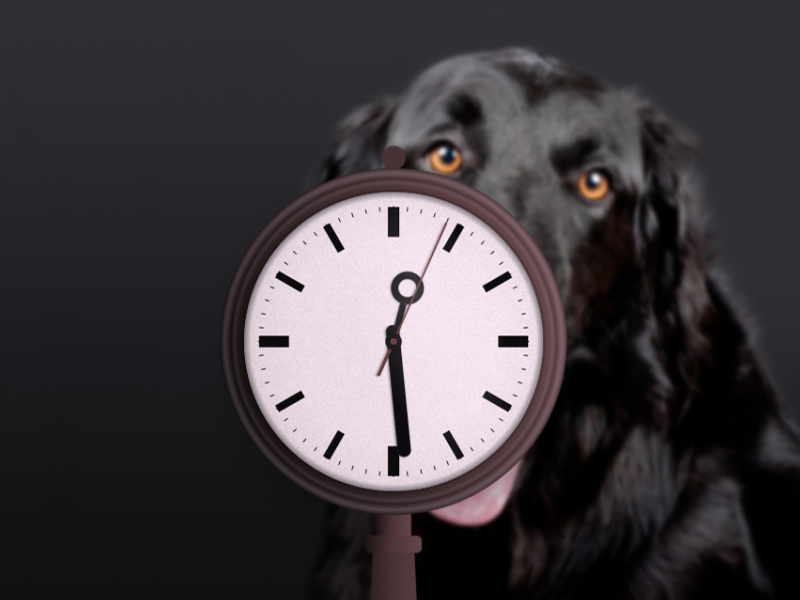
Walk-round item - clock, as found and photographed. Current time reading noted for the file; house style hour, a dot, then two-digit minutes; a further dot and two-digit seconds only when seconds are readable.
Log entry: 12.29.04
